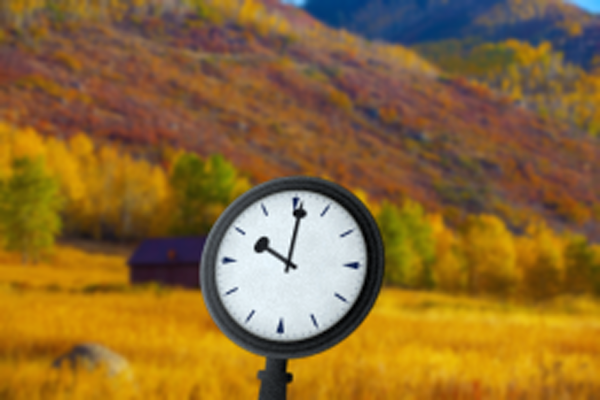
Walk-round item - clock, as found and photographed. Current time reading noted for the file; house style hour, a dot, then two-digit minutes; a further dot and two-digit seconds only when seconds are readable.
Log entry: 10.01
